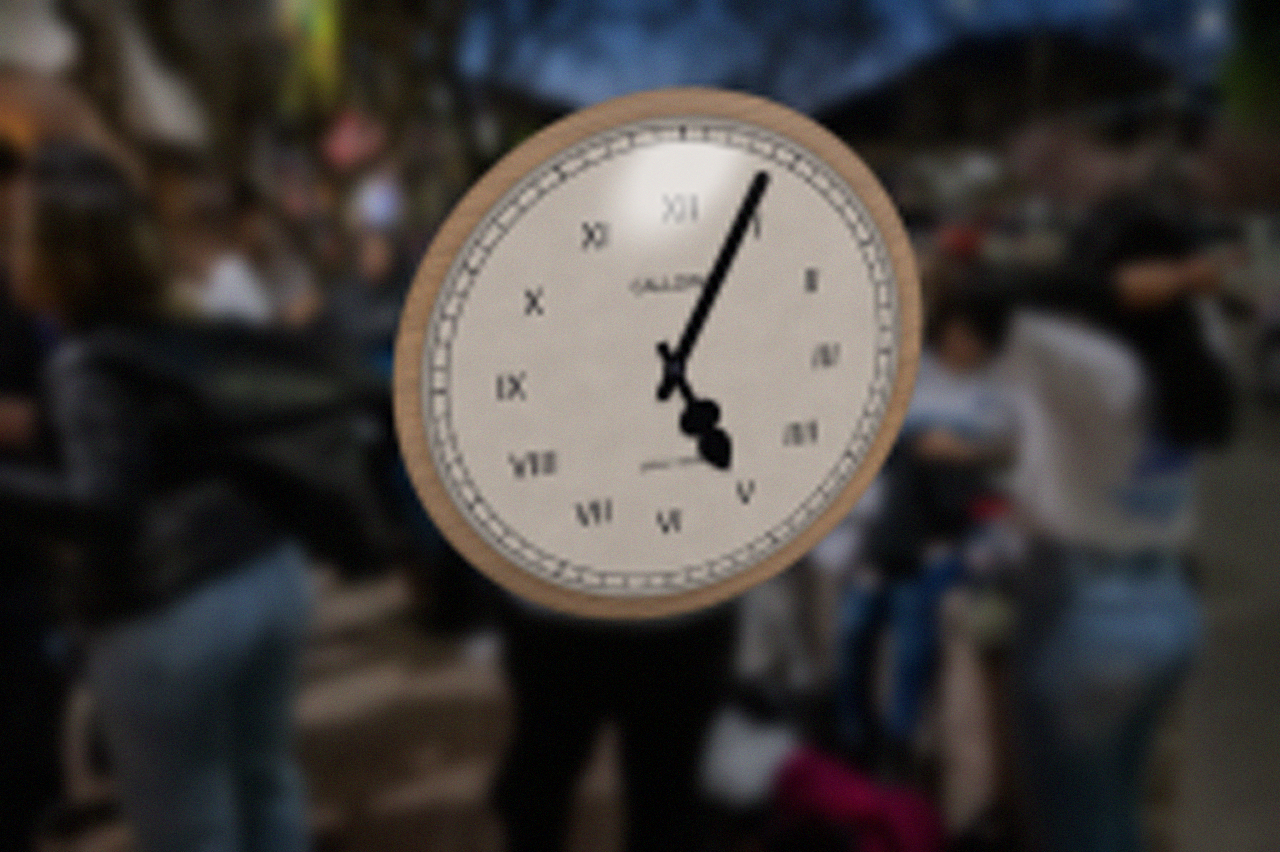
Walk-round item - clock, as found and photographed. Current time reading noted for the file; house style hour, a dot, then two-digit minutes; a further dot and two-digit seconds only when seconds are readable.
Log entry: 5.04
